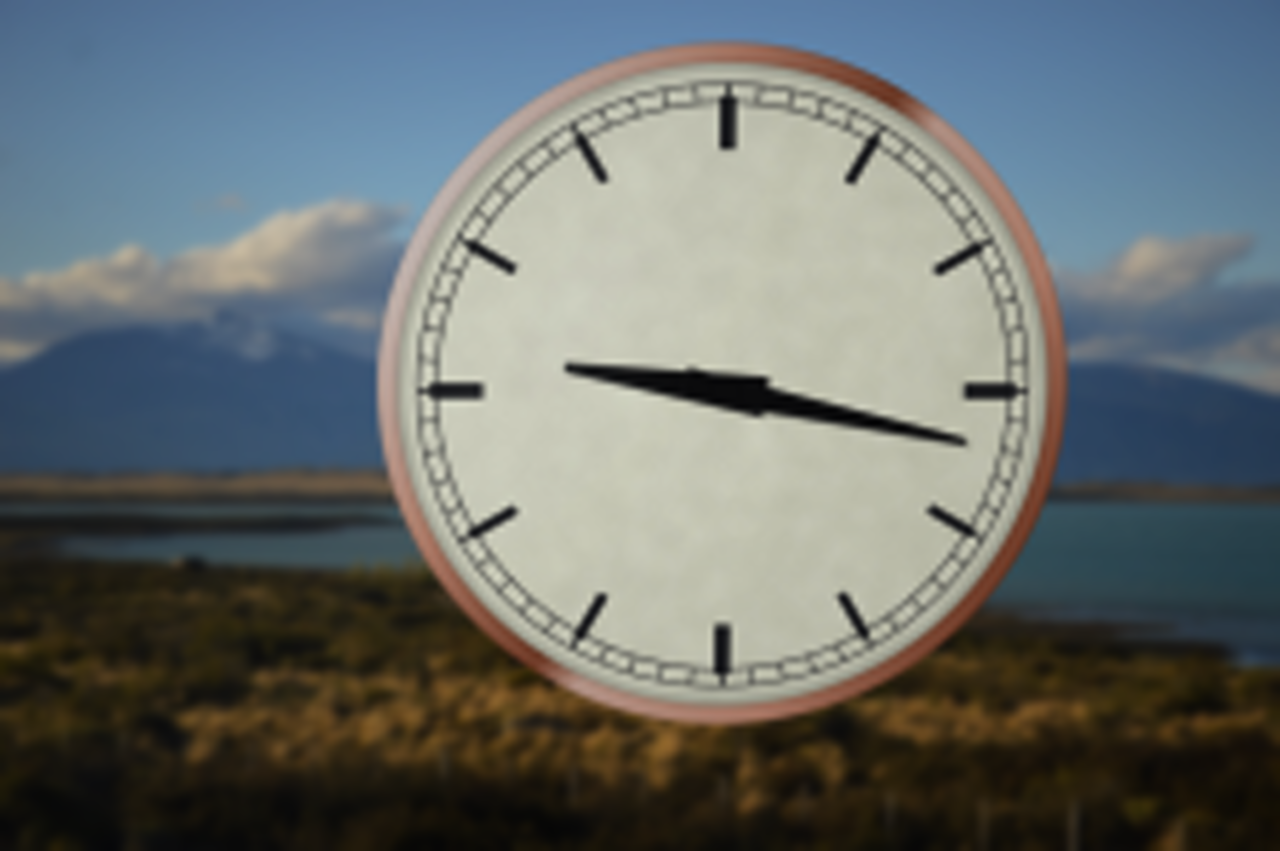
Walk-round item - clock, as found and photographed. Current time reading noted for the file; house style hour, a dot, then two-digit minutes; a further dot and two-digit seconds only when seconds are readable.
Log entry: 9.17
